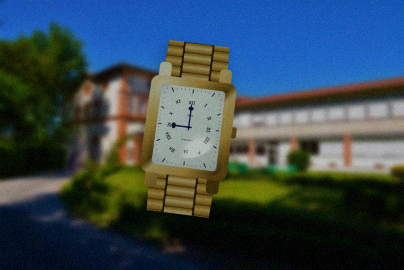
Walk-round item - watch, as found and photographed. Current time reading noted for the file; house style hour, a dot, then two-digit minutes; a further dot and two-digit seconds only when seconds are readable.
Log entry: 9.00
